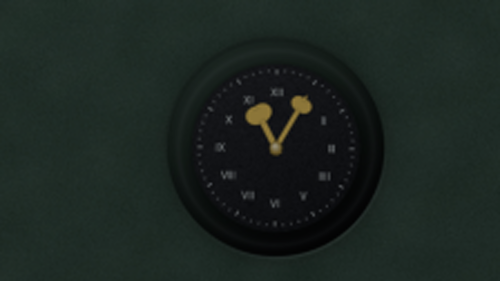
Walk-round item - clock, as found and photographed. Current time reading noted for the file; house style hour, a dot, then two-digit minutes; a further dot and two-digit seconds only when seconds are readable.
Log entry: 11.05
